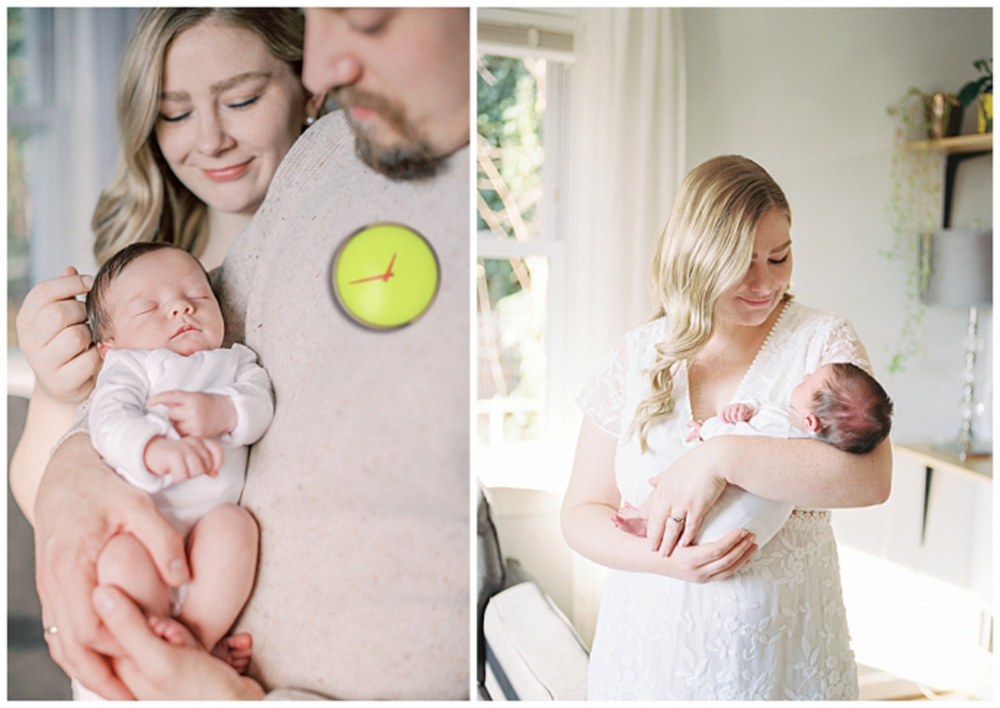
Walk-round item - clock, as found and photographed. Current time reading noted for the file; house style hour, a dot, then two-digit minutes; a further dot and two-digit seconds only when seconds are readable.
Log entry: 12.43
